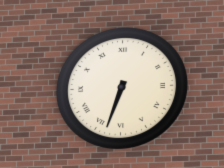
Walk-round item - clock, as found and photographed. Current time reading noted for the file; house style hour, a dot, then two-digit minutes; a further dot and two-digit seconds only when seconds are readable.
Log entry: 6.33
